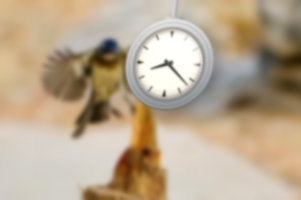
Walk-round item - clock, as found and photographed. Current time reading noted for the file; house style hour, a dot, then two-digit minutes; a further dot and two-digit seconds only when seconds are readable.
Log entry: 8.22
